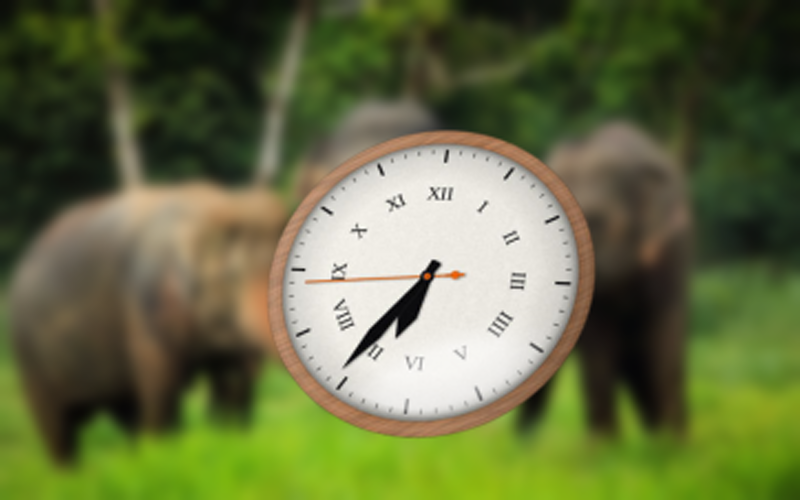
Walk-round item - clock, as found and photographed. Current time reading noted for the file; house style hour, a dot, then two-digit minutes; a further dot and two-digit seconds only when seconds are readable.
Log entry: 6.35.44
